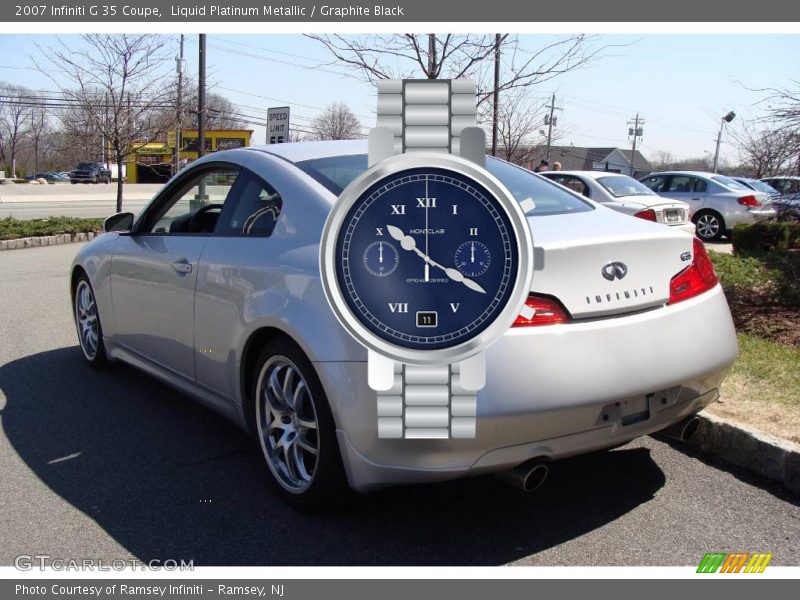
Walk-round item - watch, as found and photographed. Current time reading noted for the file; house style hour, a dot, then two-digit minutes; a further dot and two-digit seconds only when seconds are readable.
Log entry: 10.20
